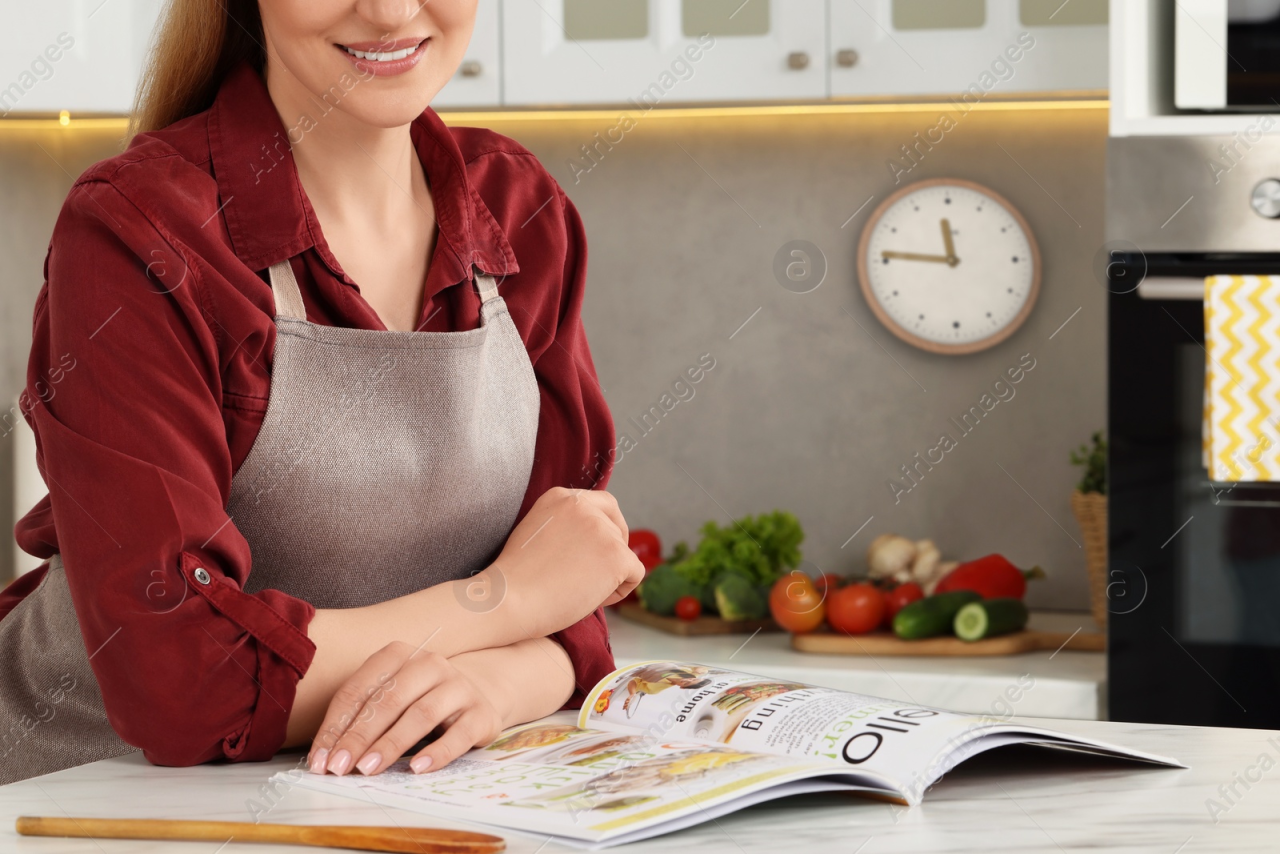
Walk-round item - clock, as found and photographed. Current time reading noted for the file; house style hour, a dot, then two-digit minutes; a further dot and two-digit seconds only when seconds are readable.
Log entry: 11.46
